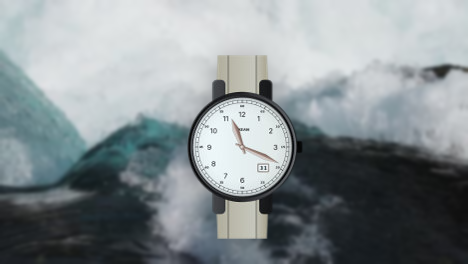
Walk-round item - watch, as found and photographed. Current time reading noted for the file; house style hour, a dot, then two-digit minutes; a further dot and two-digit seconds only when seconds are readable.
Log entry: 11.19
